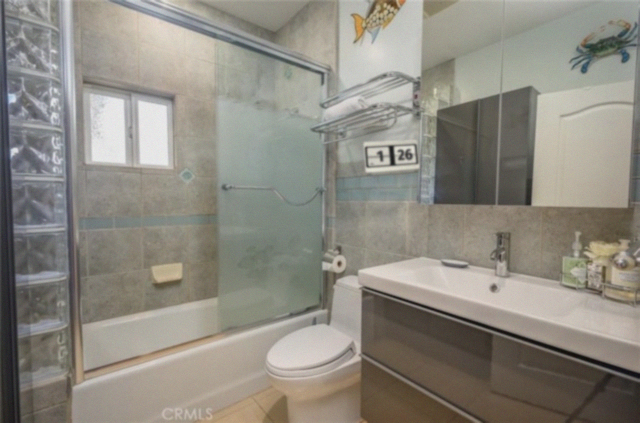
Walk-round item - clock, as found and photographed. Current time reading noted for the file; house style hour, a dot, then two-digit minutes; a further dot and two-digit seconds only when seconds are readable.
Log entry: 1.26
